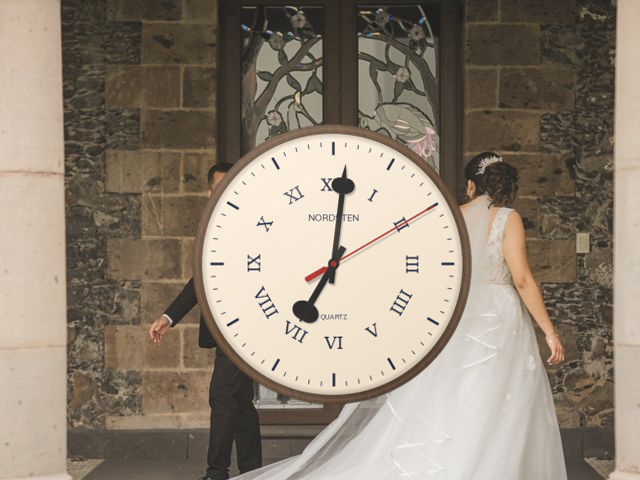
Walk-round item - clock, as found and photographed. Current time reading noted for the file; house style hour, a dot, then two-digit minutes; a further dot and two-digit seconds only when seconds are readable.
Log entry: 7.01.10
